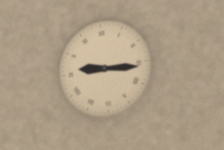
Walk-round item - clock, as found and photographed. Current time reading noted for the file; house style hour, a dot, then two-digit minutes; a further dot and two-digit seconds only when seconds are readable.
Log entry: 9.16
